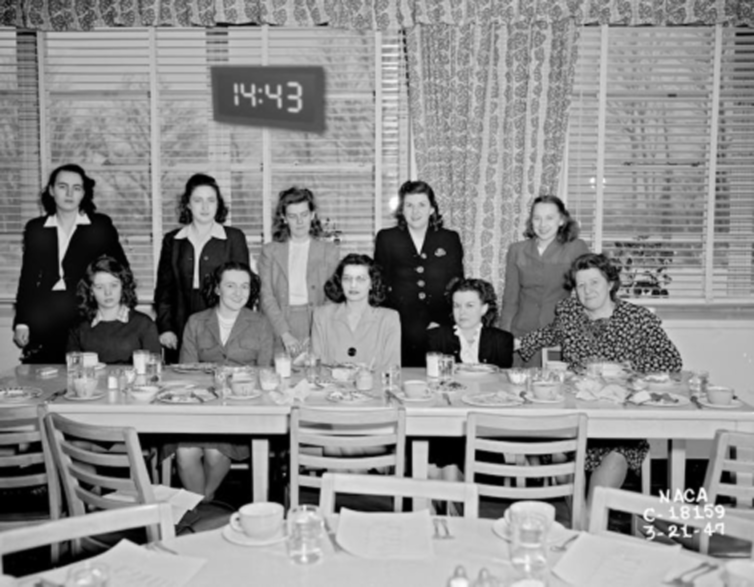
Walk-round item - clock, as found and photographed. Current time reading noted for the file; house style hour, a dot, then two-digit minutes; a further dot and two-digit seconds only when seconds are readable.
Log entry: 14.43
